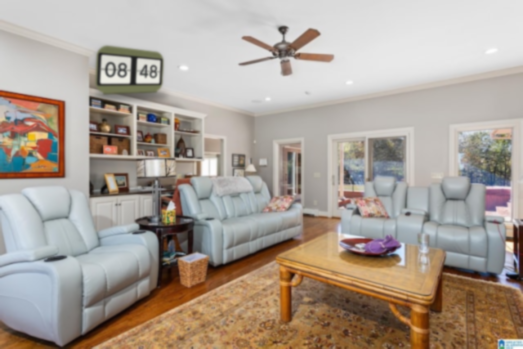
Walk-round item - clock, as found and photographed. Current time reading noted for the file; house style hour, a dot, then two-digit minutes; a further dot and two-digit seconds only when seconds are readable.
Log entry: 8.48
